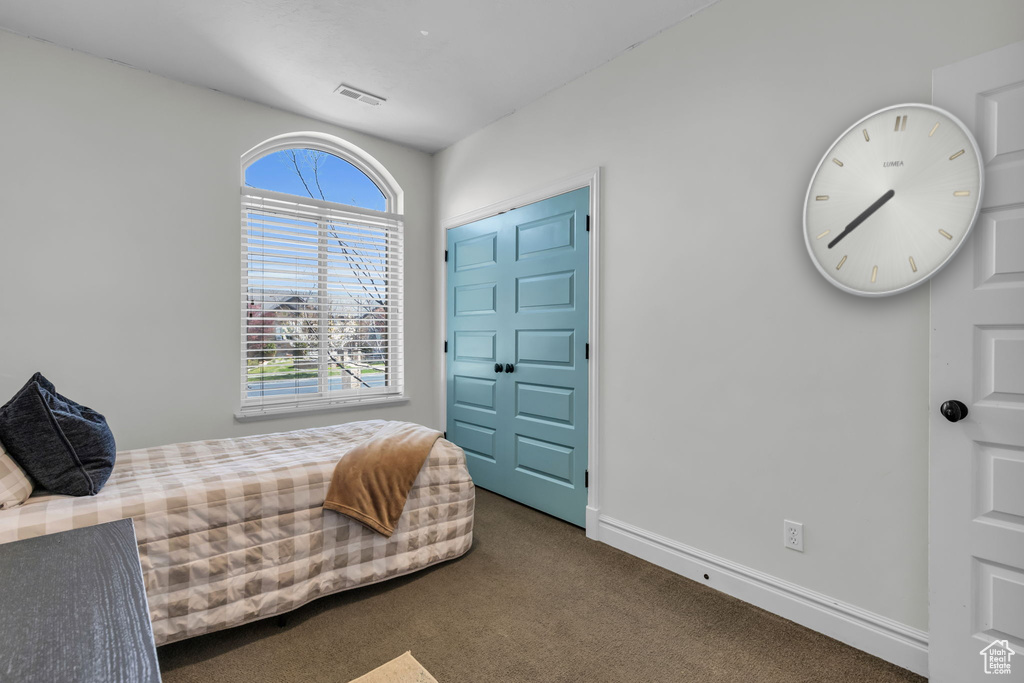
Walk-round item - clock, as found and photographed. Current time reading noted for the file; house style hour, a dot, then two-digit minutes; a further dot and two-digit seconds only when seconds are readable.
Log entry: 7.38
